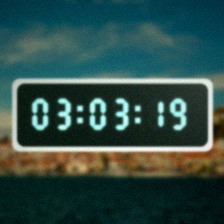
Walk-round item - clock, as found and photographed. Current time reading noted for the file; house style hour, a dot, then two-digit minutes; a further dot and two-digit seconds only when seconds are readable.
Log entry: 3.03.19
